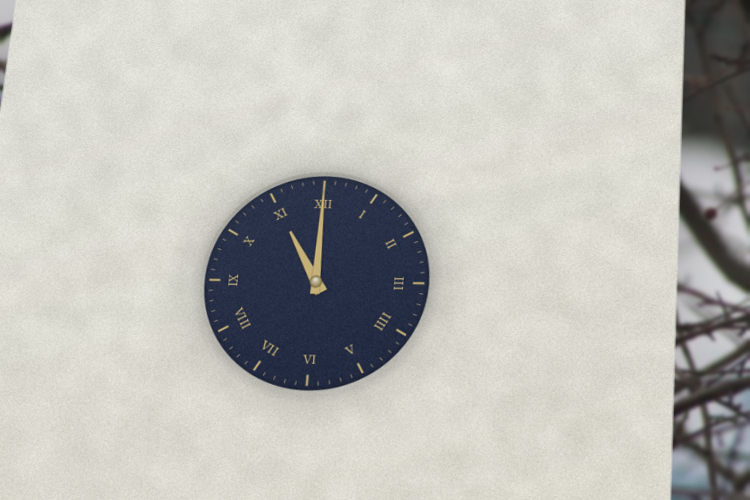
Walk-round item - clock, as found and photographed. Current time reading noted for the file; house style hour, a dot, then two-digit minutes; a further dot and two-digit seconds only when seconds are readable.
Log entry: 11.00
